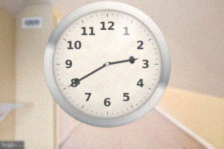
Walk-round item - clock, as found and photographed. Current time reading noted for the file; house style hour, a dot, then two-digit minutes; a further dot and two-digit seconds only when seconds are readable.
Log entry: 2.40
